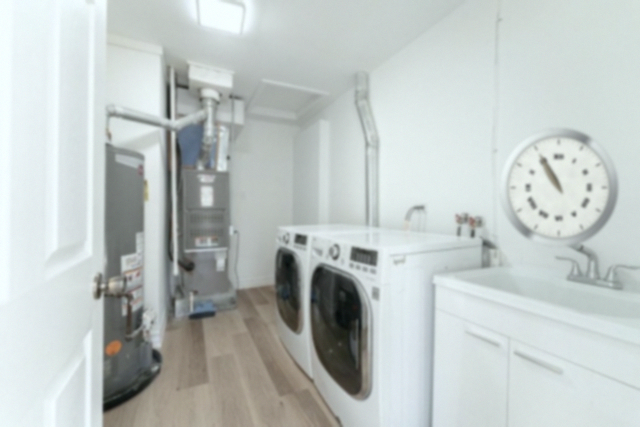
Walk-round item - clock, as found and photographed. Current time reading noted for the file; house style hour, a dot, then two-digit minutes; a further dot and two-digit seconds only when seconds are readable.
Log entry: 10.55
